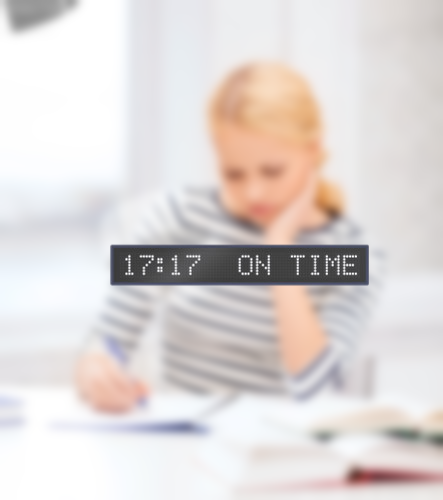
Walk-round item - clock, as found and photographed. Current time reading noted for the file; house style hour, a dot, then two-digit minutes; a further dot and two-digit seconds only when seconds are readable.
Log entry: 17.17
